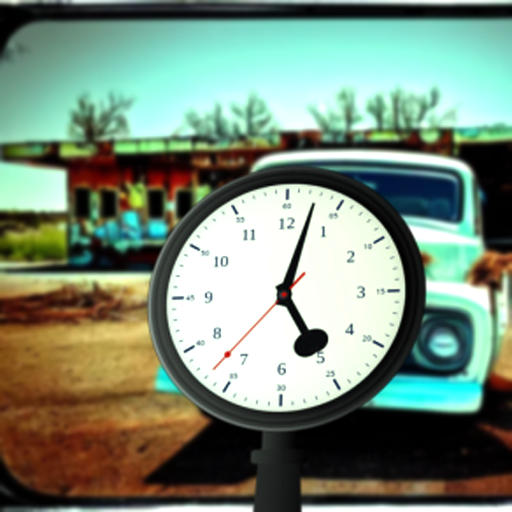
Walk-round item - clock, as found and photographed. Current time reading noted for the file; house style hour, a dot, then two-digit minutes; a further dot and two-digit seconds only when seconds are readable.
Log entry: 5.02.37
